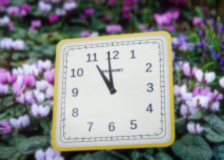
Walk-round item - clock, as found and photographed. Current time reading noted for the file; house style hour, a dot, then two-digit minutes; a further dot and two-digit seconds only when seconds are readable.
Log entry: 10.59
